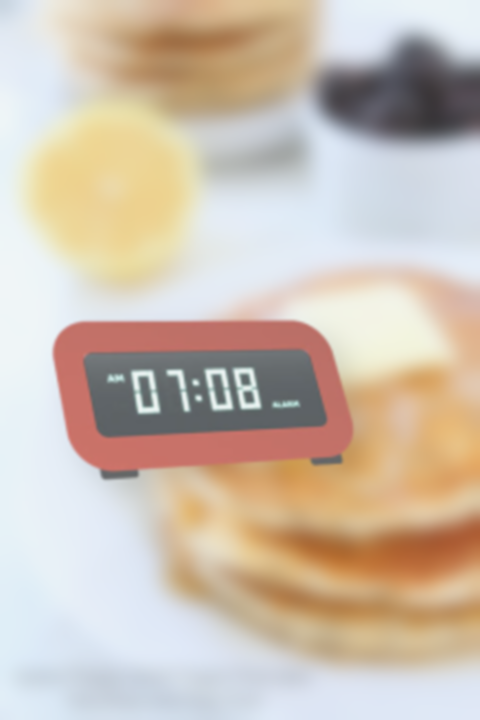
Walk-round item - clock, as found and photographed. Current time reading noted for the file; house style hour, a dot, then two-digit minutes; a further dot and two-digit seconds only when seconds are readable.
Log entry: 7.08
